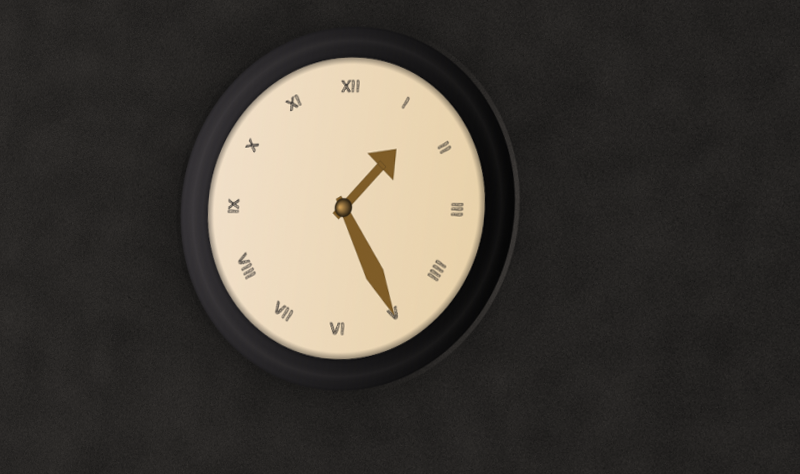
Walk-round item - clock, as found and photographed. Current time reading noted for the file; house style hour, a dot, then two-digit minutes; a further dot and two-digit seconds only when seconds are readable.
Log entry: 1.25
